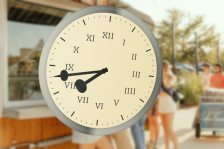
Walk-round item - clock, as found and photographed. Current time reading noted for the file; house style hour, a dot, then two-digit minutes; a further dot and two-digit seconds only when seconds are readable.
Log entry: 7.43
